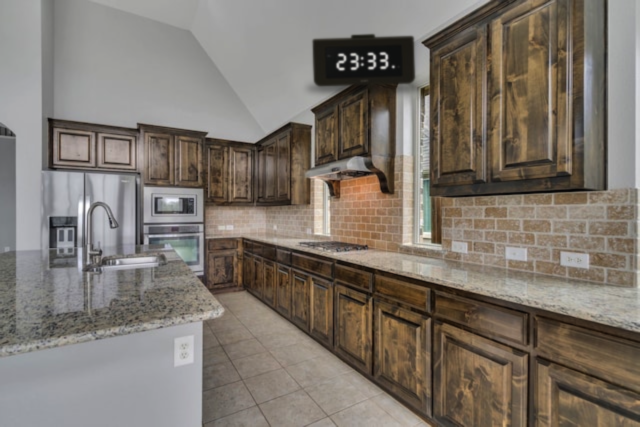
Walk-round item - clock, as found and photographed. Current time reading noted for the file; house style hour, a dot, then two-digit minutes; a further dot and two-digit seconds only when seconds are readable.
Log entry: 23.33
